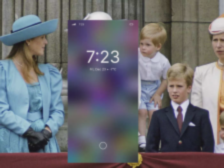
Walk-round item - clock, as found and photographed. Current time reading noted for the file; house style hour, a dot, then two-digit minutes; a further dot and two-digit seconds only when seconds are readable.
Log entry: 7.23
